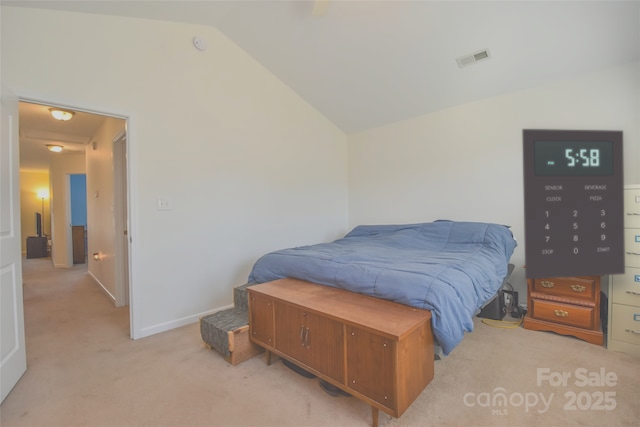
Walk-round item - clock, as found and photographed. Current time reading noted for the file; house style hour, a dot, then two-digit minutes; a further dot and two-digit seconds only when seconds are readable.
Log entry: 5.58
